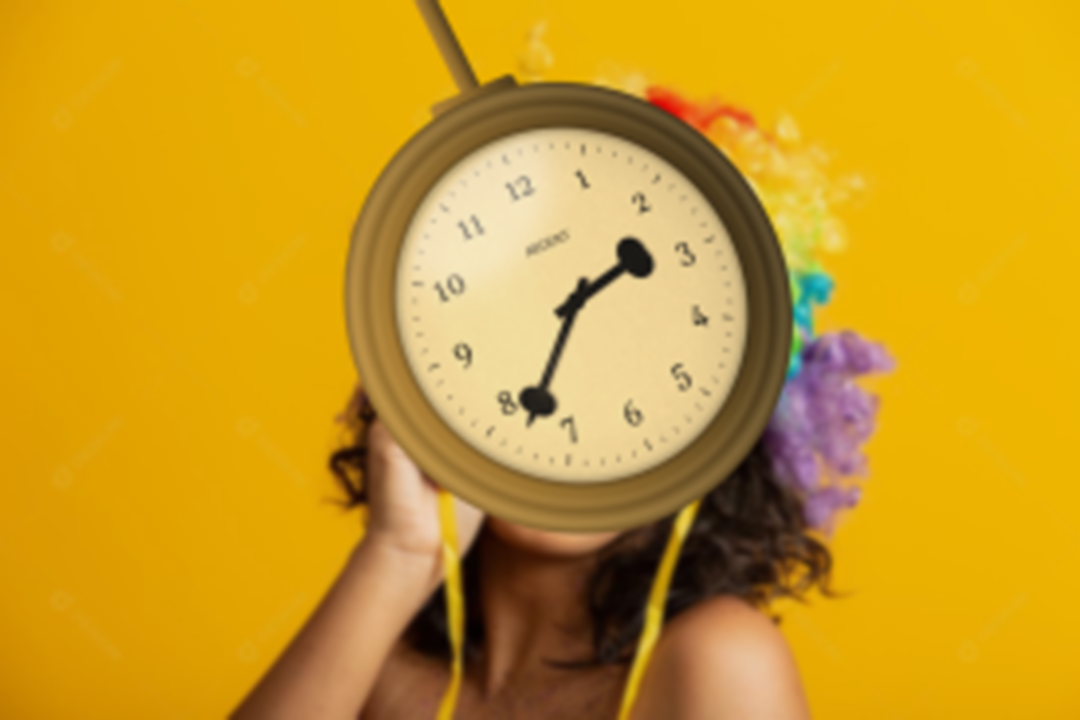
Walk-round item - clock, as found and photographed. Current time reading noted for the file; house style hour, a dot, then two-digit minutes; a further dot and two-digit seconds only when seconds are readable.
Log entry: 2.38
